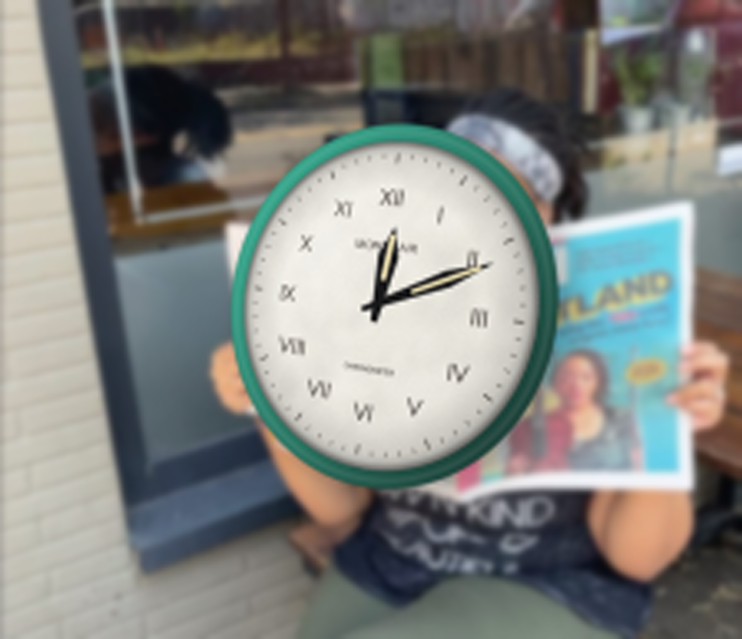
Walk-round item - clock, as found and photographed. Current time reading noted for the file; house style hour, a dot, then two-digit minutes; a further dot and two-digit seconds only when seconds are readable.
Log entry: 12.11
